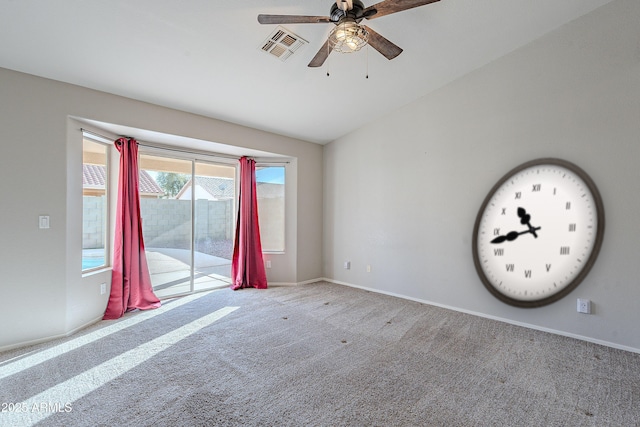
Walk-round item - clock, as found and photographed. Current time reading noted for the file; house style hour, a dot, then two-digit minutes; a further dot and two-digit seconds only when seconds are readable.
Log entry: 10.43
